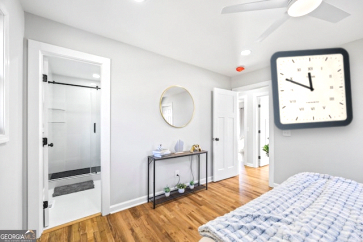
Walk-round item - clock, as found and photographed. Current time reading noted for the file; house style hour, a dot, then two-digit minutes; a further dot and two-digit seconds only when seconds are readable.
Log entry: 11.49
